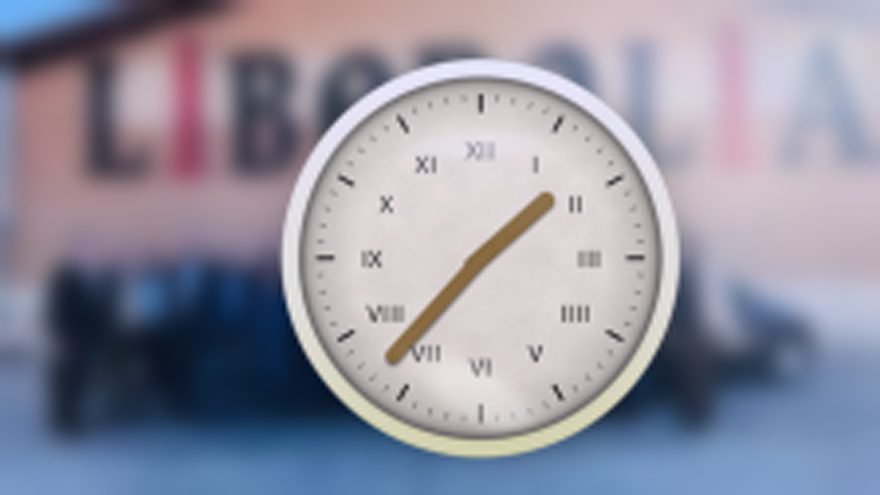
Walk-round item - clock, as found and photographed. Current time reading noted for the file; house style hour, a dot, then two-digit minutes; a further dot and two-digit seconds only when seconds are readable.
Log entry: 1.37
